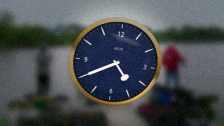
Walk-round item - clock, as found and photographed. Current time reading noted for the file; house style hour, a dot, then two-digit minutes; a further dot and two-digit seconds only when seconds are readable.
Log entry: 4.40
